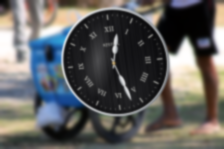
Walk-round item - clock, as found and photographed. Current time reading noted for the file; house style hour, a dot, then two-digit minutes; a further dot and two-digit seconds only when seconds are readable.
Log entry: 12.27
